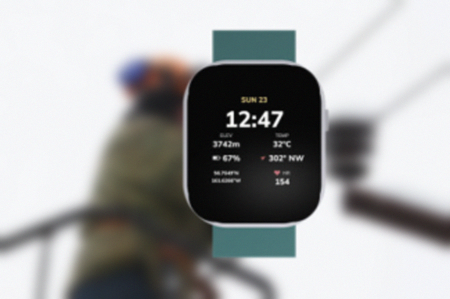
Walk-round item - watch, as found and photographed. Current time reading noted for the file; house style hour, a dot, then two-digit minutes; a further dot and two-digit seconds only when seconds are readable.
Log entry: 12.47
